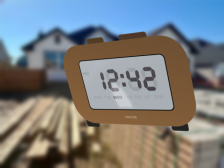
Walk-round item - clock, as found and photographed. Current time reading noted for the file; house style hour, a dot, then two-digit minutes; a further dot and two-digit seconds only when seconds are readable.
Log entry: 12.42
